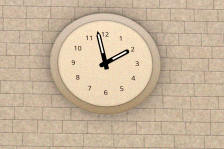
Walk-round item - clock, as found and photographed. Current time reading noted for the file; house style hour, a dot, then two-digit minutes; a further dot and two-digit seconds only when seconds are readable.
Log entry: 1.58
